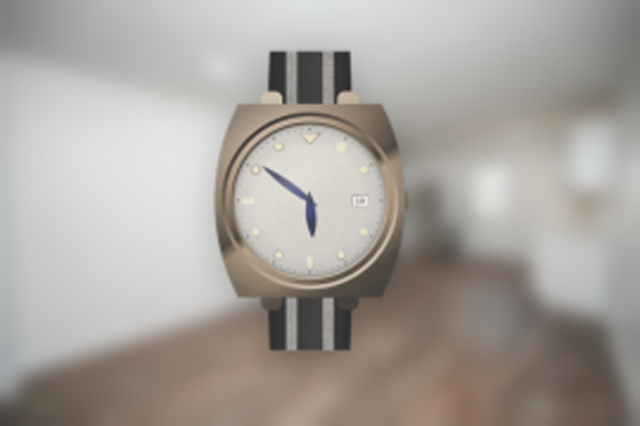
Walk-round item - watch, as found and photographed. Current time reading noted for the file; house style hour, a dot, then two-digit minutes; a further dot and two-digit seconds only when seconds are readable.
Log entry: 5.51
